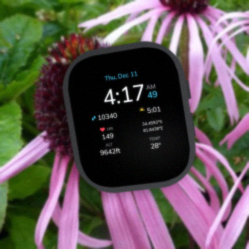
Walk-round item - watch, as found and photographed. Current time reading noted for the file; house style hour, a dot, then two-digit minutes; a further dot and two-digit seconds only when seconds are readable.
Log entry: 4.17
